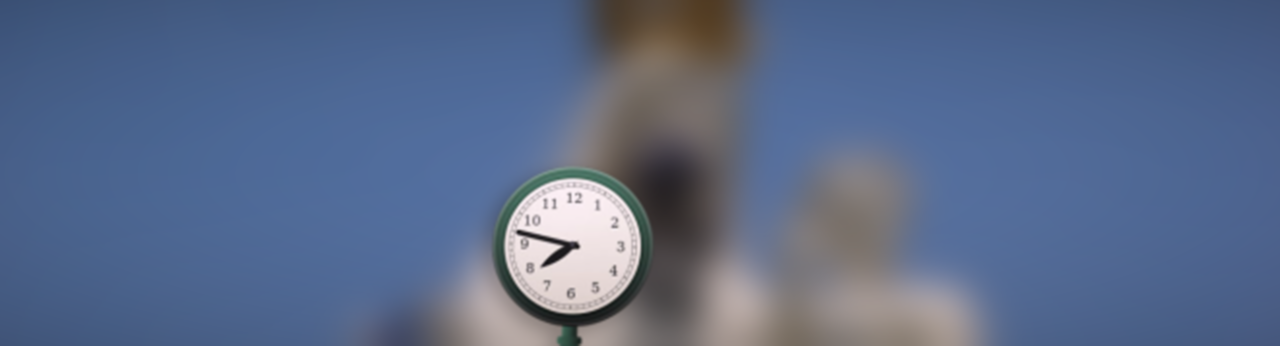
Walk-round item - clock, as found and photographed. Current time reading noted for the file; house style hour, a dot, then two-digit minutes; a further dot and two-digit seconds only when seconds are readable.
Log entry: 7.47
